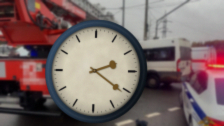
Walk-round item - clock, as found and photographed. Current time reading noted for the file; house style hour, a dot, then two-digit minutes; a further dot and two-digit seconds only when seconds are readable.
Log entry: 2.21
